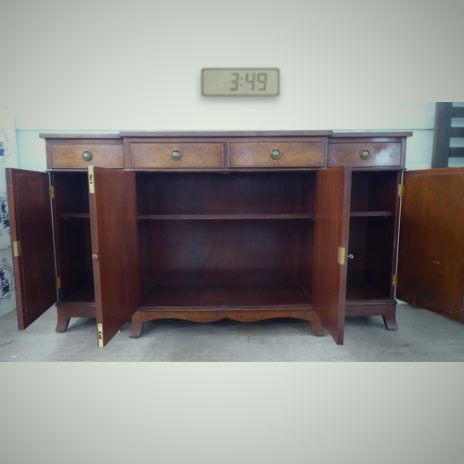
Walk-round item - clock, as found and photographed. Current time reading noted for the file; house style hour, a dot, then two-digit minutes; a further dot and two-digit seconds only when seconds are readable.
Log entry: 3.49
